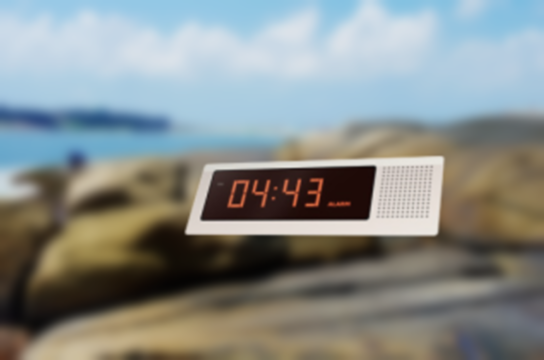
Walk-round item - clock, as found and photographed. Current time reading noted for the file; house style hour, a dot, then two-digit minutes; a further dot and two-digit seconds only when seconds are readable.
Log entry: 4.43
